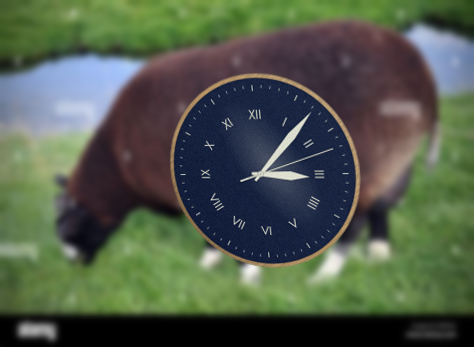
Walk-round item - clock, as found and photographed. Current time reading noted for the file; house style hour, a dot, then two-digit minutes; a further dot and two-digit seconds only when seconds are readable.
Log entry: 3.07.12
